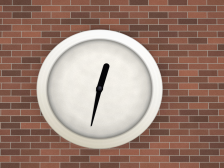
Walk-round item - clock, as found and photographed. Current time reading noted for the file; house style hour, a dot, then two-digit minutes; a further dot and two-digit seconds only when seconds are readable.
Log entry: 12.32
